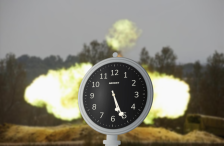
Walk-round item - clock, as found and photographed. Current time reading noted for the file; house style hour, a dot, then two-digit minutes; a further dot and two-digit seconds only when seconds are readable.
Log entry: 5.26
